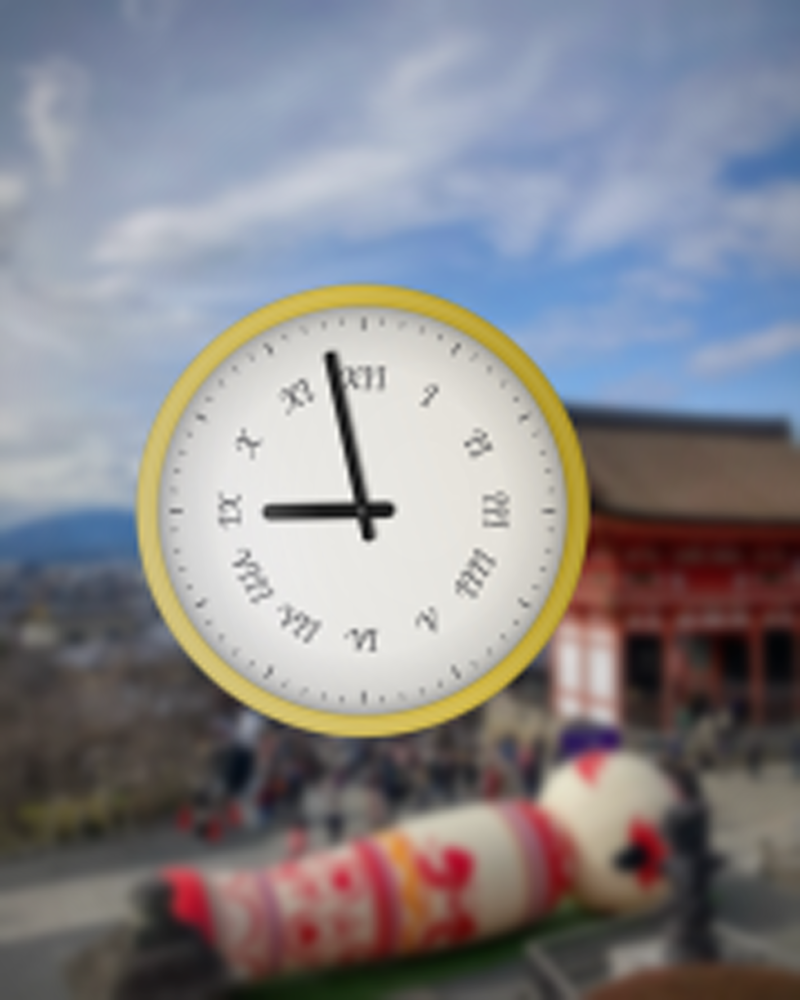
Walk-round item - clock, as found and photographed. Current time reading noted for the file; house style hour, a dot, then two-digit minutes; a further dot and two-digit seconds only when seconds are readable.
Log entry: 8.58
